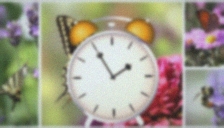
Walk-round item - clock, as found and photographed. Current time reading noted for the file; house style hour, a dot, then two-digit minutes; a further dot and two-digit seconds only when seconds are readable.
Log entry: 1.55
